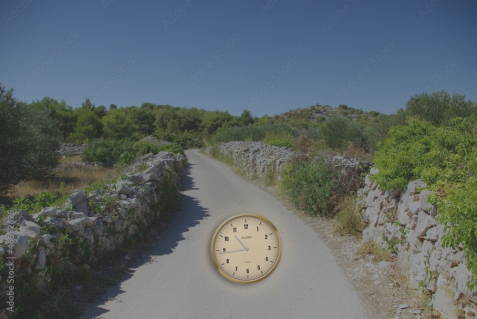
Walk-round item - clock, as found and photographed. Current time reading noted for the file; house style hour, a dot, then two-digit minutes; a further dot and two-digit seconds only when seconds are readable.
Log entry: 10.44
